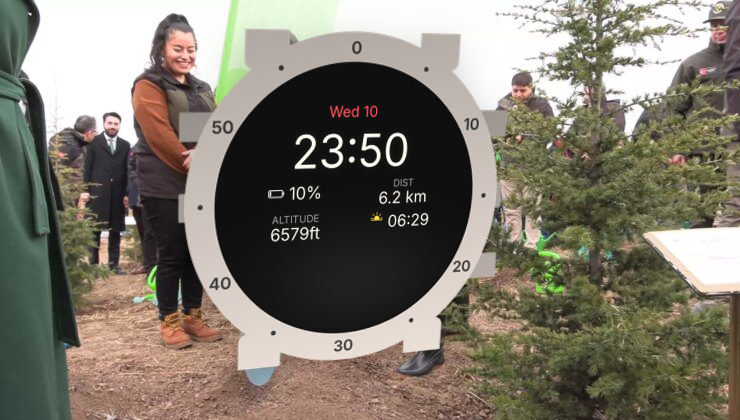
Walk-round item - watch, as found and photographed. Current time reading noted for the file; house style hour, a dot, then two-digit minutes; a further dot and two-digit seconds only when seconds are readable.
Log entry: 23.50
